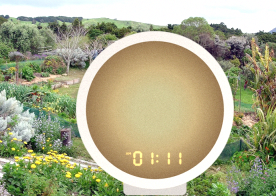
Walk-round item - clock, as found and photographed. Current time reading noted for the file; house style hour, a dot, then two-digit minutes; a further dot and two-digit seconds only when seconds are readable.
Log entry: 1.11
